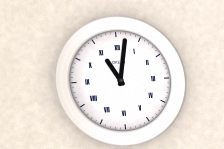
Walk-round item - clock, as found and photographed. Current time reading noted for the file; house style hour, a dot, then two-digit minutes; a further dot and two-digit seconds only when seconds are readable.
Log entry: 11.02
